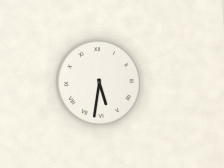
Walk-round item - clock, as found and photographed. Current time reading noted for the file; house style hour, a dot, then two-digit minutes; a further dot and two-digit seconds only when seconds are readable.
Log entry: 5.32
